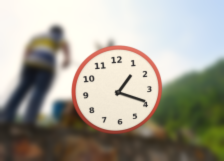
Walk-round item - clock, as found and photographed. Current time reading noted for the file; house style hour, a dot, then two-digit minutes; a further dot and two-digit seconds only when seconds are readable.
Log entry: 1.19
